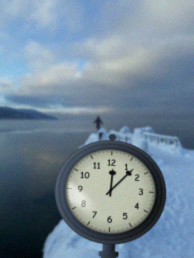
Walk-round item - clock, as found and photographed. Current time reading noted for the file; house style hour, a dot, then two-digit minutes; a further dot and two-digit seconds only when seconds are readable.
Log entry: 12.07
